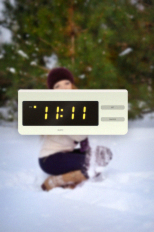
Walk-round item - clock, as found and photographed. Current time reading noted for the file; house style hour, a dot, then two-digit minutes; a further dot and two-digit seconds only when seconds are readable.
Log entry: 11.11
